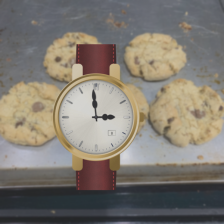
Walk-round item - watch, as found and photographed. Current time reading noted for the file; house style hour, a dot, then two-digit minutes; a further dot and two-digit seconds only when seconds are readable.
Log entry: 2.59
